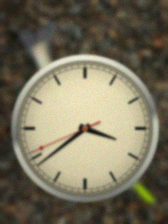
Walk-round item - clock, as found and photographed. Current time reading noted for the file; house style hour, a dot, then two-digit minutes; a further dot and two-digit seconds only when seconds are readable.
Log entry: 3.38.41
